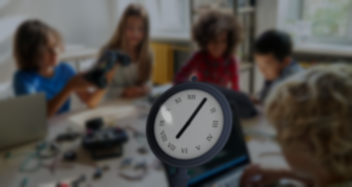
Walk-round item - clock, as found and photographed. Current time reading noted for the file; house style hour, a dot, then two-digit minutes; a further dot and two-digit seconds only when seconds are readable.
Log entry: 7.05
